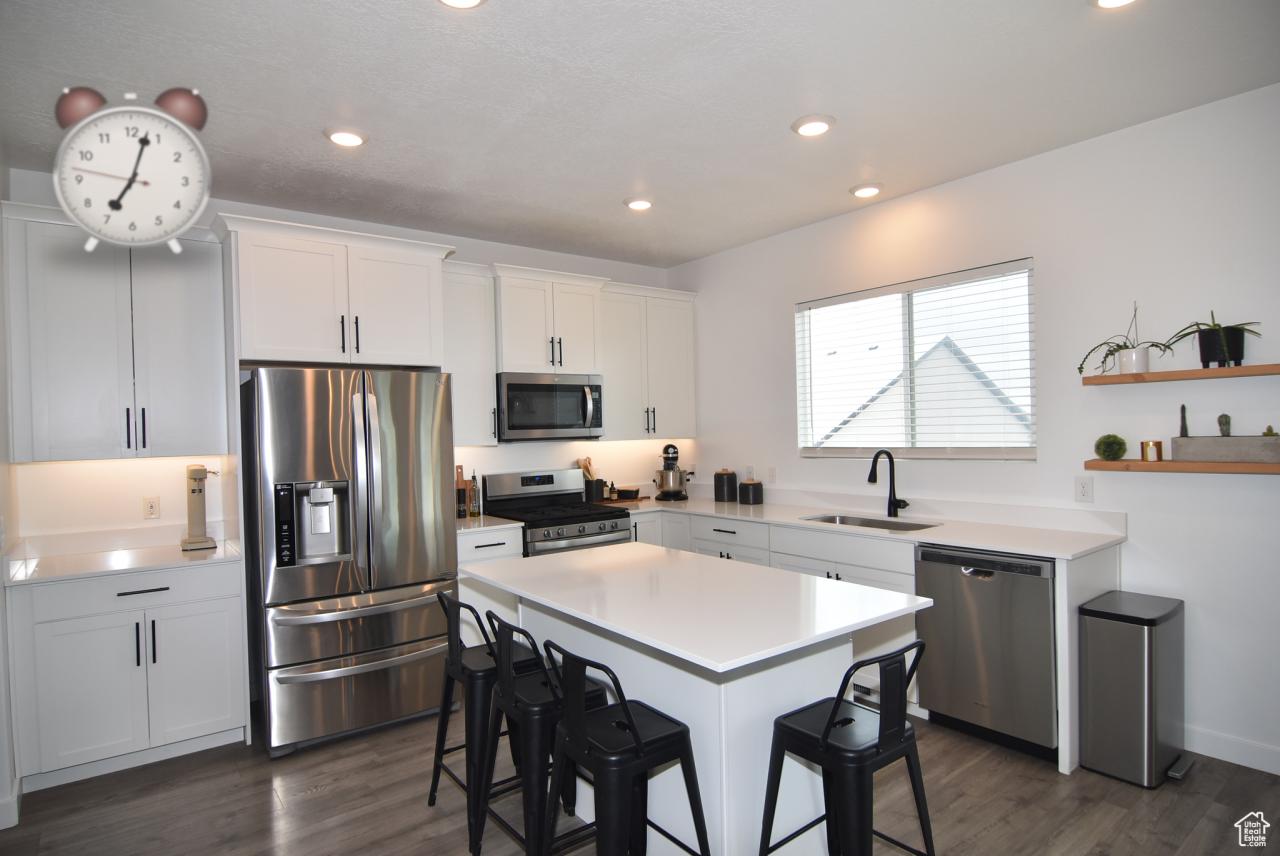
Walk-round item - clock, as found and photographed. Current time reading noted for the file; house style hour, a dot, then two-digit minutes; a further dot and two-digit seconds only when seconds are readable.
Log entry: 7.02.47
